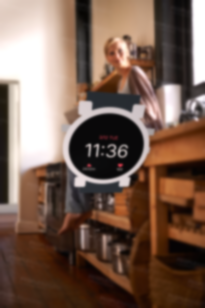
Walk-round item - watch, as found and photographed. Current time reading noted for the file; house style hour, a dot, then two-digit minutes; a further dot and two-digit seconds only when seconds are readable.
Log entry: 11.36
